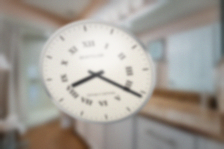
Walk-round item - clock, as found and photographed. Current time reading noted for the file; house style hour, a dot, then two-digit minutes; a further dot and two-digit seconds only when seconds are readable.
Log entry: 8.21
